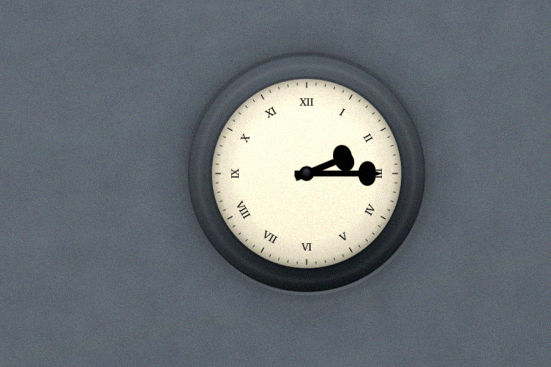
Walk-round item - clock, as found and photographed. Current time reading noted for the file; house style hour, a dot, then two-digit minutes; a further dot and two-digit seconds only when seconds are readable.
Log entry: 2.15
